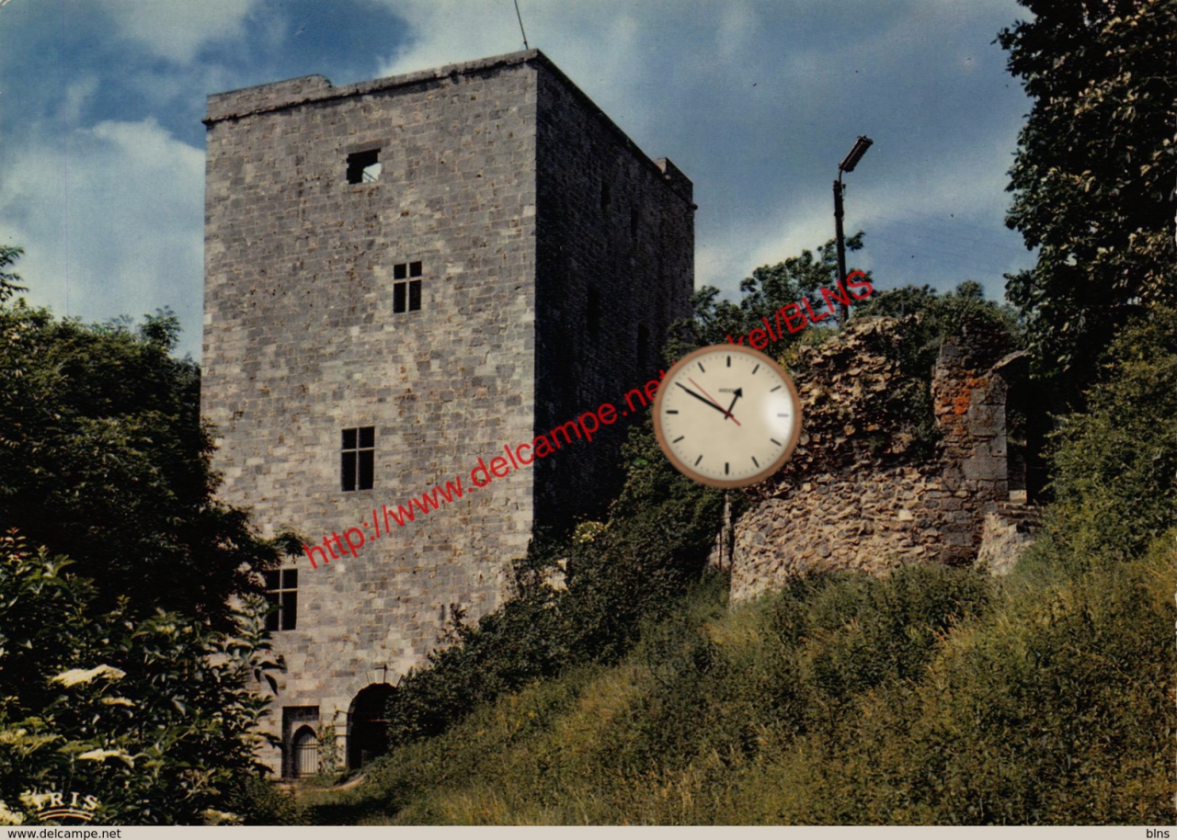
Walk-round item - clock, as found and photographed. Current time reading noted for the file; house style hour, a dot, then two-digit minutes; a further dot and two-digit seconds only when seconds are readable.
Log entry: 12.49.52
